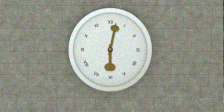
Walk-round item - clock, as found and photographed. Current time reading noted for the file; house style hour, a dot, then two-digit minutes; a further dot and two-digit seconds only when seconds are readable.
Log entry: 6.02
